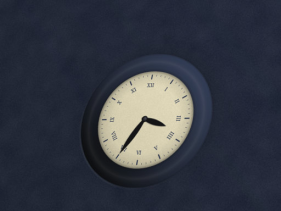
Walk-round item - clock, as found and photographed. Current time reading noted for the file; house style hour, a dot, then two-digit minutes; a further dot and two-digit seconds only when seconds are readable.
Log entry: 3.35
